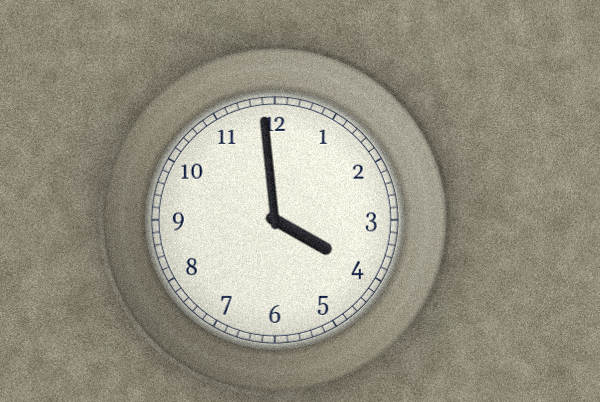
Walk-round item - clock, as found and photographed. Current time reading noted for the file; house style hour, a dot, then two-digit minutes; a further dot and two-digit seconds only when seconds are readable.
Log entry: 3.59
